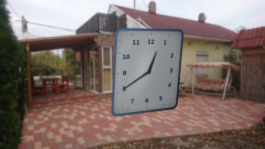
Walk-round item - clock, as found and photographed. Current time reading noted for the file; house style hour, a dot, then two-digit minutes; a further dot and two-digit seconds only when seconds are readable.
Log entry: 12.40
